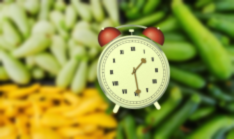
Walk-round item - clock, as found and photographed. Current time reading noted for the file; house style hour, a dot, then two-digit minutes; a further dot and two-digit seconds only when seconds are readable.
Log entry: 1.29
